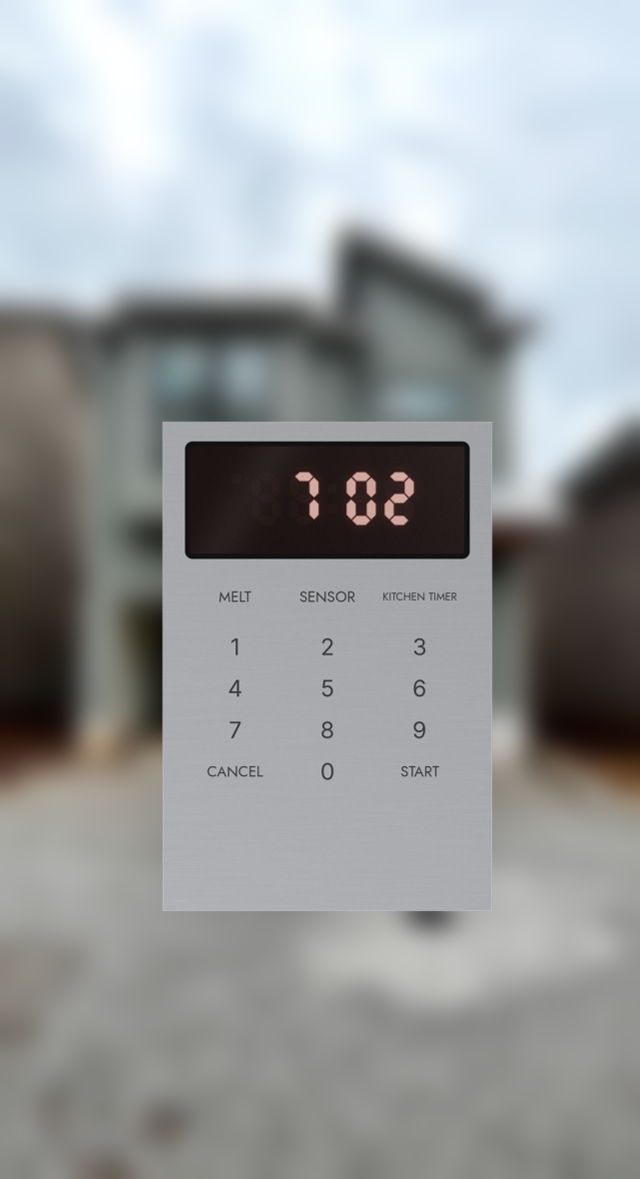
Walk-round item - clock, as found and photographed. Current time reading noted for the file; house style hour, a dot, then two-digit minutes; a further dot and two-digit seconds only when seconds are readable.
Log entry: 7.02
